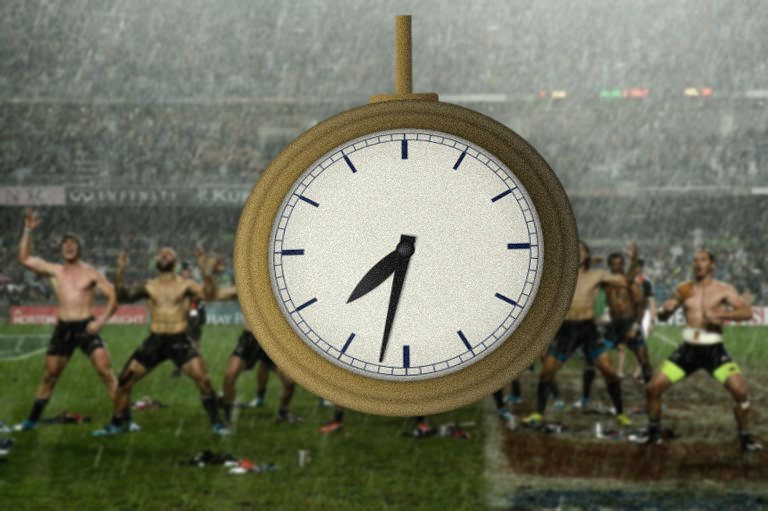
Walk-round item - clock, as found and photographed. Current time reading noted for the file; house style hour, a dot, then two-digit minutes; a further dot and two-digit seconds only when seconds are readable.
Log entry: 7.32
